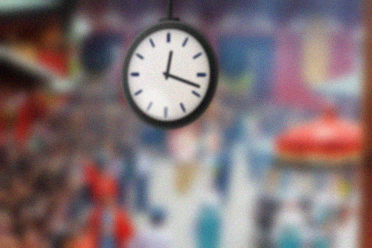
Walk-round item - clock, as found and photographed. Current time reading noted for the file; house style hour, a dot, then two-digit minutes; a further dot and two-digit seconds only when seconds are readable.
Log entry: 12.18
